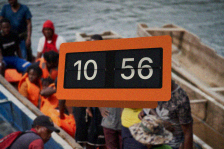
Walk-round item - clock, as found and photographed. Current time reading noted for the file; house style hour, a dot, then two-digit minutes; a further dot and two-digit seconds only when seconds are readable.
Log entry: 10.56
